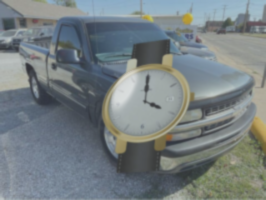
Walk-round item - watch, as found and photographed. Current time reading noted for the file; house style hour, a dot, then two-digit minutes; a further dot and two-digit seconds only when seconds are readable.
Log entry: 4.00
